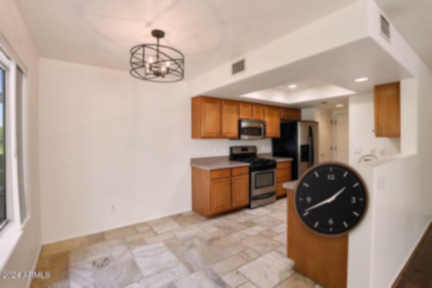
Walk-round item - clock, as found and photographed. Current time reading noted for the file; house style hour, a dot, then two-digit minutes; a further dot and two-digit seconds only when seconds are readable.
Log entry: 1.41
